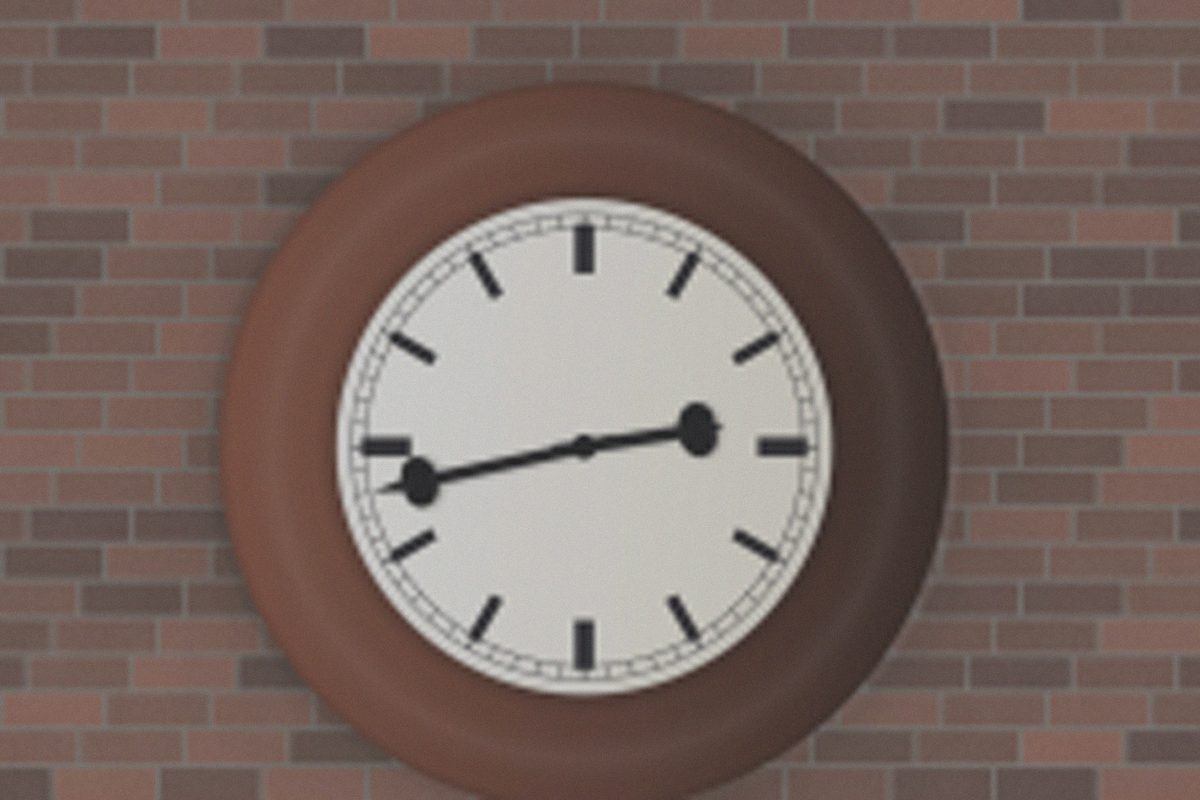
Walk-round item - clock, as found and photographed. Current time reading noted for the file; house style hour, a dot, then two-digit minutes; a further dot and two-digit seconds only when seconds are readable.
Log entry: 2.43
